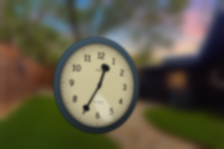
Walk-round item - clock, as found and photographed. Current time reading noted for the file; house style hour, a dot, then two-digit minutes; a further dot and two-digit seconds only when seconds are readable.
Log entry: 12.35
